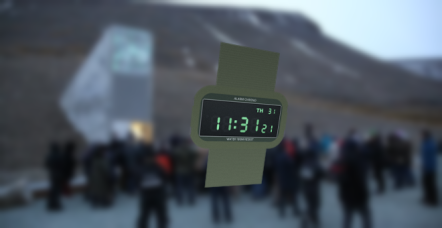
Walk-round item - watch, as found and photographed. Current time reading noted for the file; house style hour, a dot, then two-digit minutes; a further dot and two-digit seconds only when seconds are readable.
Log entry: 11.31.21
